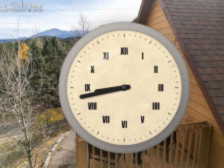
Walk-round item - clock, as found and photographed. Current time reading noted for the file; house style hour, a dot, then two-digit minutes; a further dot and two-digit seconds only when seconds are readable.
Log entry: 8.43
